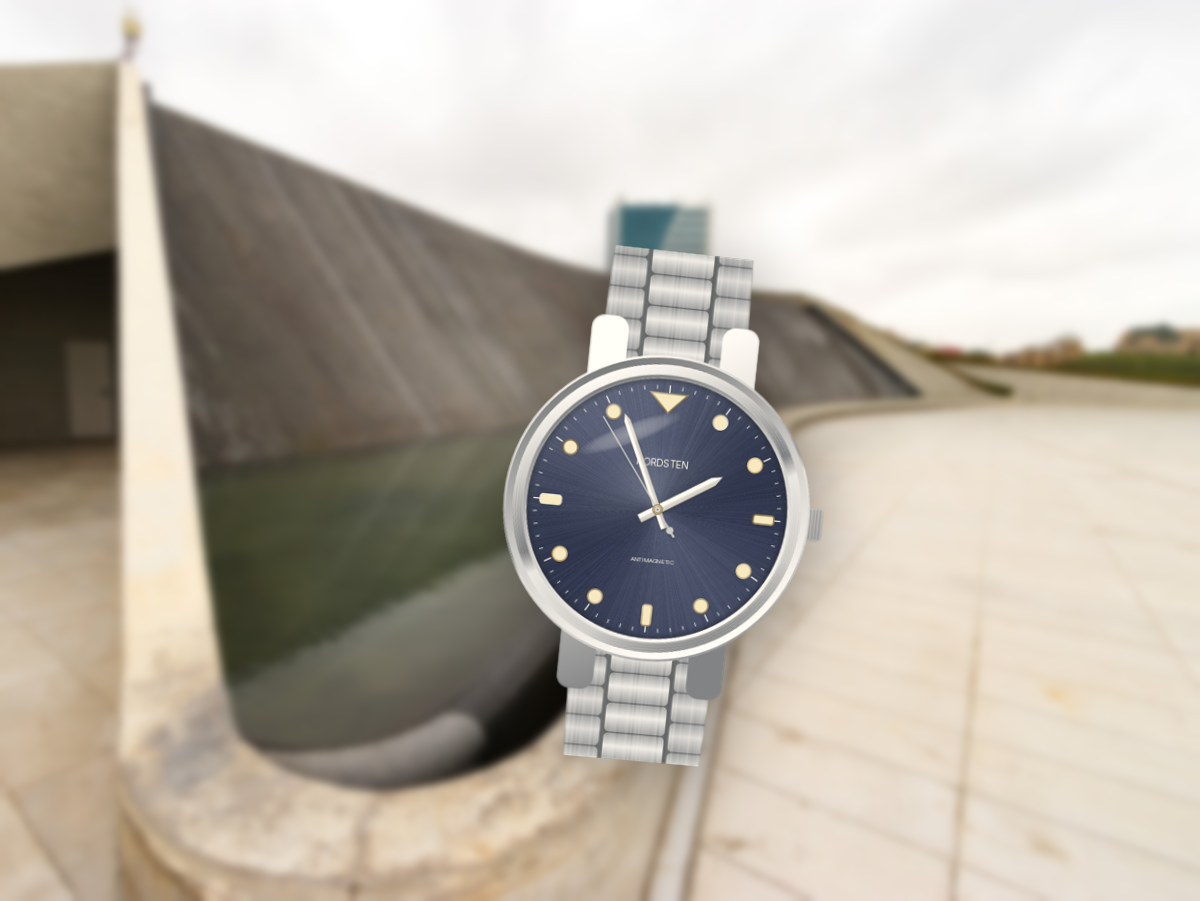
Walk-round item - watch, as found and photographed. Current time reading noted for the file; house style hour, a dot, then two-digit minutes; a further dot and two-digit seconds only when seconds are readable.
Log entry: 1.55.54
